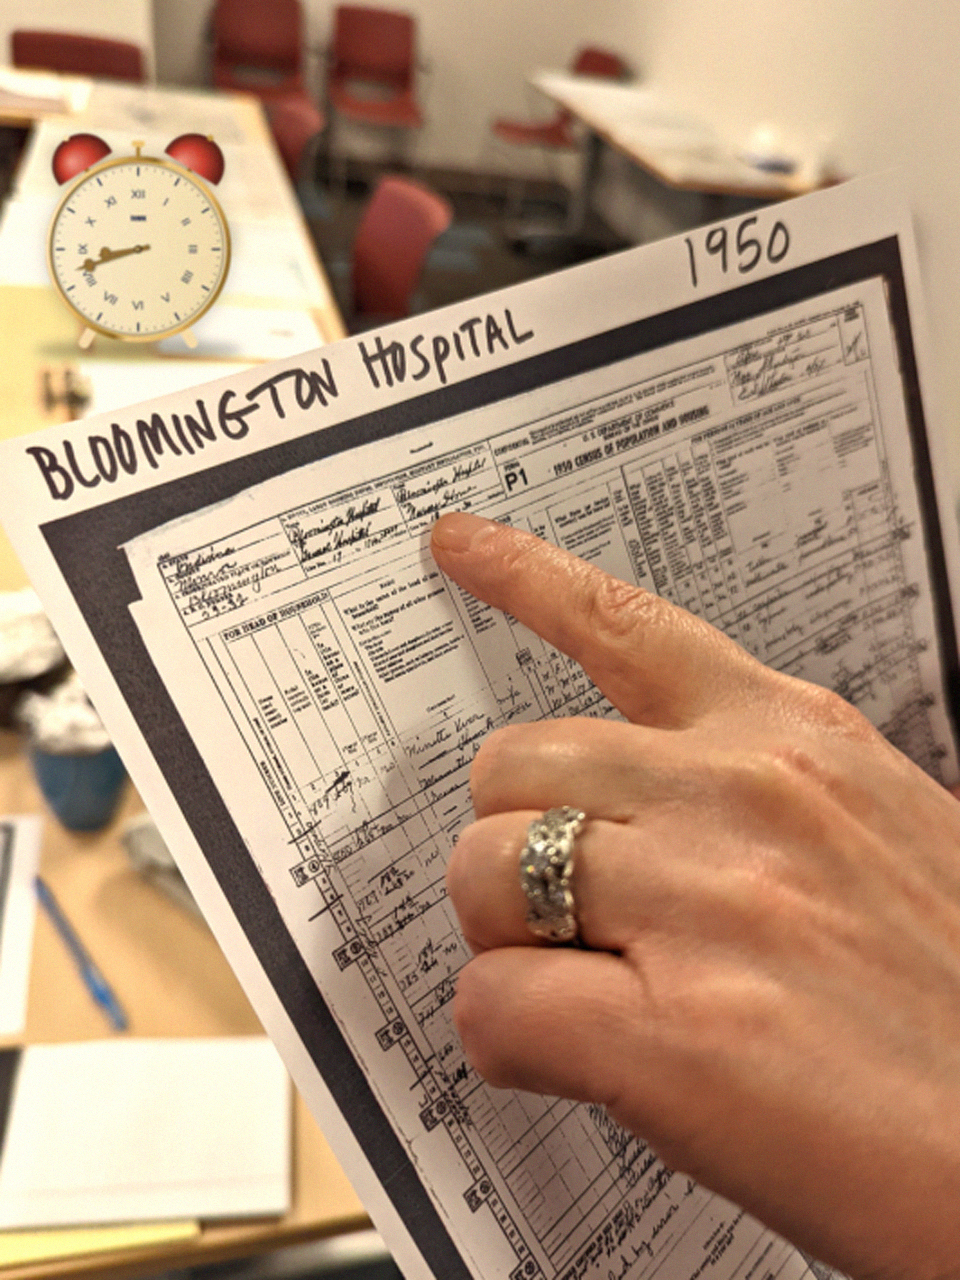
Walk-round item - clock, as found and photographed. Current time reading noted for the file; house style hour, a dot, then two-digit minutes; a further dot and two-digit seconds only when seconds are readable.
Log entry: 8.42
